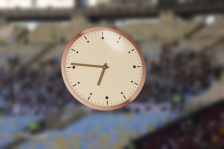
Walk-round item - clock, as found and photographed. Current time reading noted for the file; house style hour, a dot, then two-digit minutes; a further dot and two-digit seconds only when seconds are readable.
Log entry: 6.46
